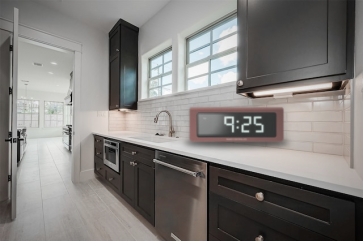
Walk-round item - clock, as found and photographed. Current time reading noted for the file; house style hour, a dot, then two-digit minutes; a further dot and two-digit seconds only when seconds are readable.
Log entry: 9.25
